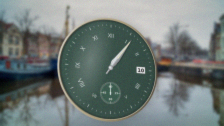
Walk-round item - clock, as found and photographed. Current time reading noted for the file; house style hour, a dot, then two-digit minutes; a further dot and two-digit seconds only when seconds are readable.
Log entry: 1.06
